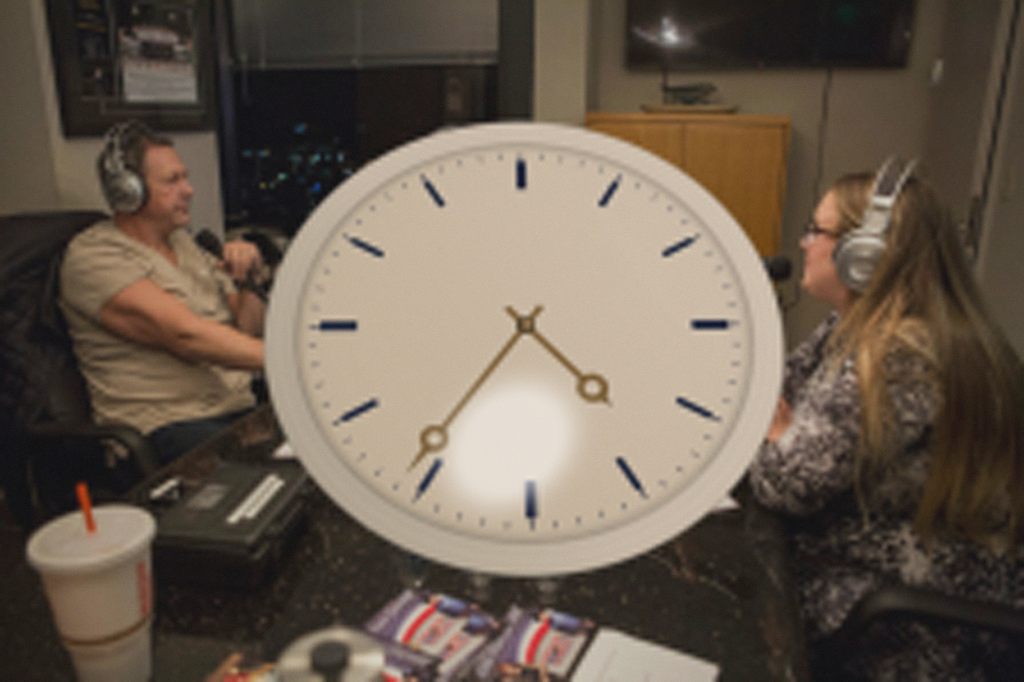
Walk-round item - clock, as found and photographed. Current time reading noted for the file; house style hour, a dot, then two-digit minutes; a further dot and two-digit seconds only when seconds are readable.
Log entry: 4.36
